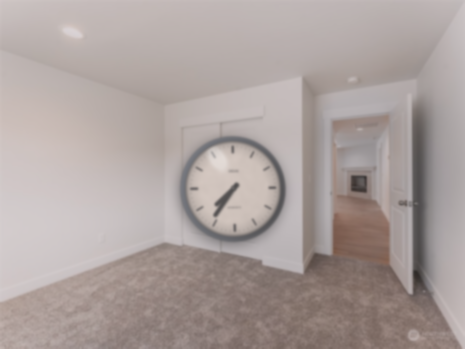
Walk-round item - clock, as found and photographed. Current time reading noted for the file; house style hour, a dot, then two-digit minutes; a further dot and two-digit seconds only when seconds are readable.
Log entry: 7.36
